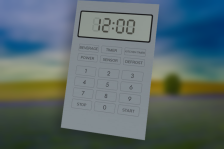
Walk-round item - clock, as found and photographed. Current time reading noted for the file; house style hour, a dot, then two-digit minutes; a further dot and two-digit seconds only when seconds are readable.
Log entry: 12.00
